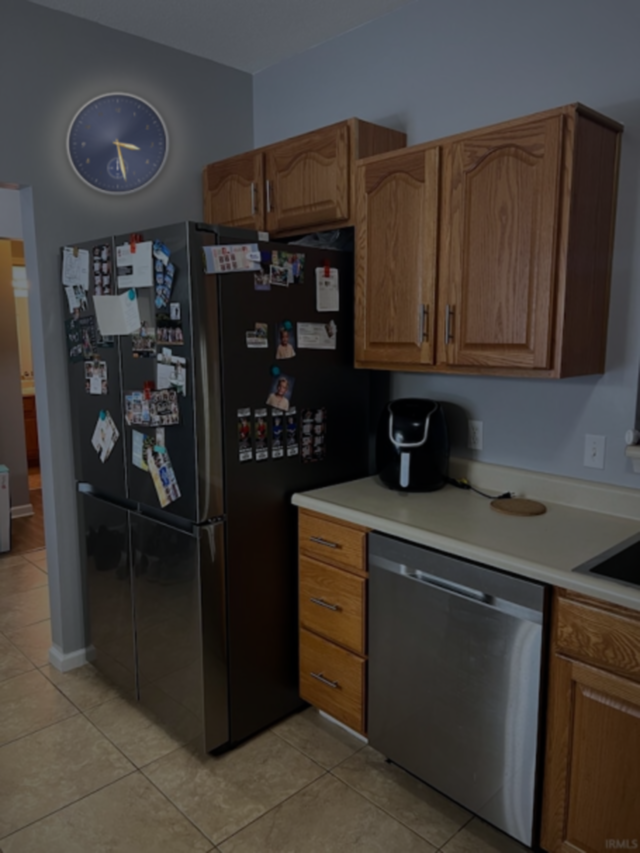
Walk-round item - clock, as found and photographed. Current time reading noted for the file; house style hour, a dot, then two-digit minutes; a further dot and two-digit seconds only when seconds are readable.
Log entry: 3.28
